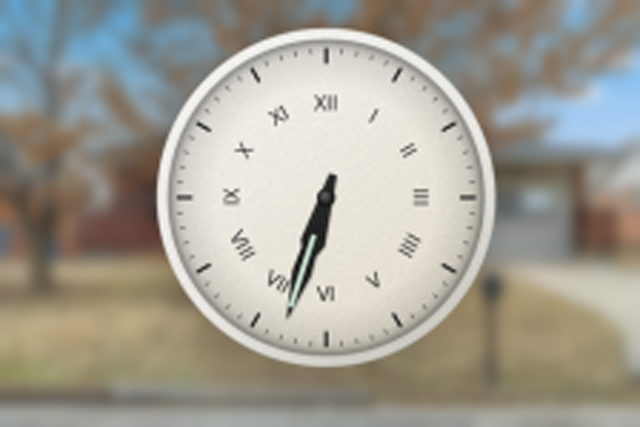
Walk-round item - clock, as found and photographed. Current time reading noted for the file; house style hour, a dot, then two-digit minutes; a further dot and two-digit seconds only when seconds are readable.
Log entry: 6.33
